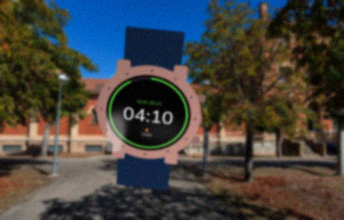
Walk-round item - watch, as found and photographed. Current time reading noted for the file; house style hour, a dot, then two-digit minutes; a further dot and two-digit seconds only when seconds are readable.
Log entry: 4.10
